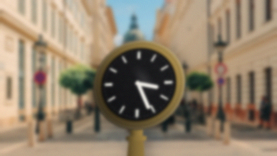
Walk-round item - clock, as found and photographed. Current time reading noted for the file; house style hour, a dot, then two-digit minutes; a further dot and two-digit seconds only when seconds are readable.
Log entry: 3.26
